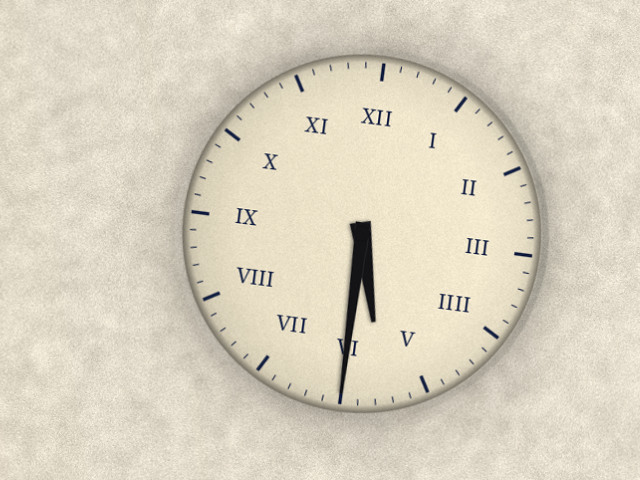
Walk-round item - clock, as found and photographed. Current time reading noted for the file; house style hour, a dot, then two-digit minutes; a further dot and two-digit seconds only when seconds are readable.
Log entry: 5.30
